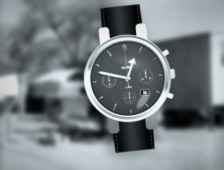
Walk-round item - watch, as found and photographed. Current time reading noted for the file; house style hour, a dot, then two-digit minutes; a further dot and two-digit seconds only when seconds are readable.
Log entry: 12.48
